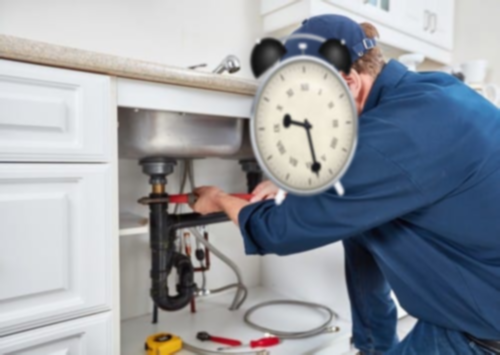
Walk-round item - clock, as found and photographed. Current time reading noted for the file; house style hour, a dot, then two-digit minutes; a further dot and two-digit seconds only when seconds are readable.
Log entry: 9.28
